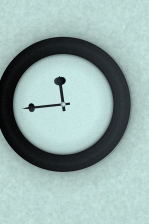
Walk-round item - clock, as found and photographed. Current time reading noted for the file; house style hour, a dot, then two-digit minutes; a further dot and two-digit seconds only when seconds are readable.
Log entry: 11.44
